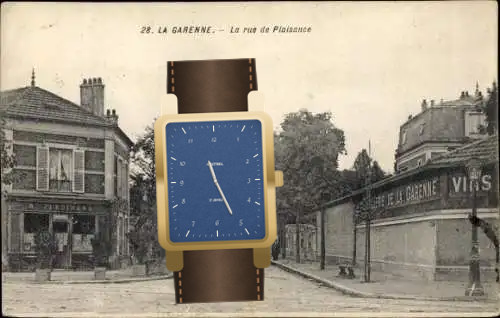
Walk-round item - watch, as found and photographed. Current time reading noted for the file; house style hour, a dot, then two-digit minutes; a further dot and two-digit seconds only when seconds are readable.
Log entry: 11.26
